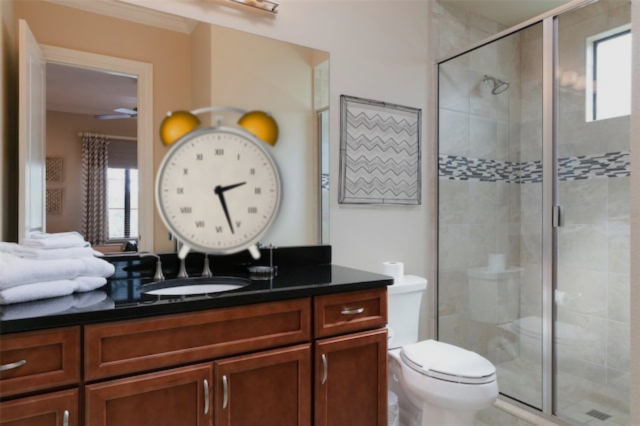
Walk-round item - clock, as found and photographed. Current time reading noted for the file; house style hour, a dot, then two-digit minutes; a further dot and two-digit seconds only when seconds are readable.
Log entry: 2.27
